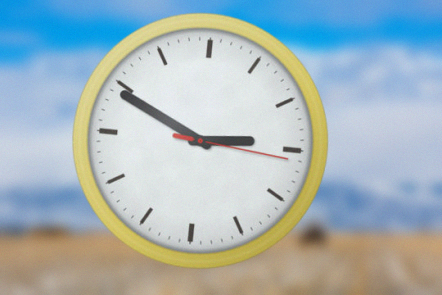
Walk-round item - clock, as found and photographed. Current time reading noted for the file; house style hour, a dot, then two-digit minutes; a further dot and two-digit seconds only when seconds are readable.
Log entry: 2.49.16
